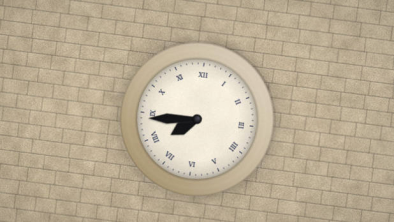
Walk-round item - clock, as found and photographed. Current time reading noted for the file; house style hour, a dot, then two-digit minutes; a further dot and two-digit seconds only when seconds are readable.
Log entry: 7.44
